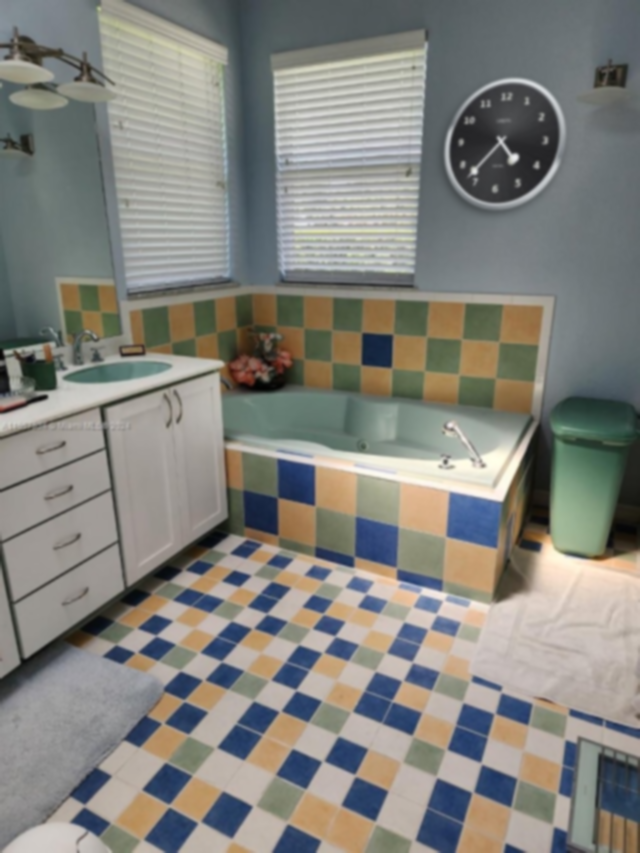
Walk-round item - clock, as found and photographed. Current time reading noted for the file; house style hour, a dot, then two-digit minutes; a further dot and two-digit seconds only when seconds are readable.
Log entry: 4.37
